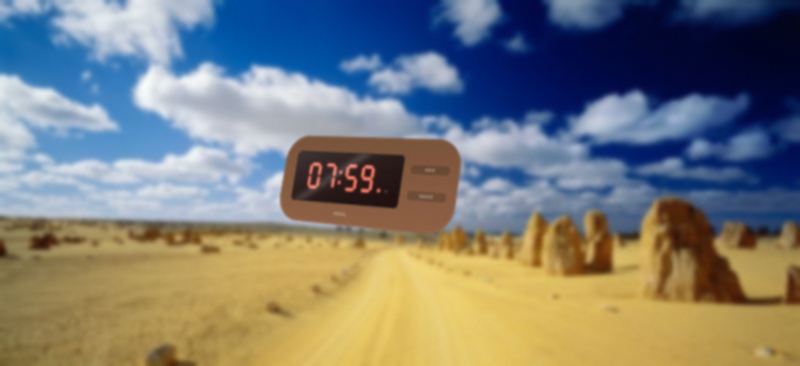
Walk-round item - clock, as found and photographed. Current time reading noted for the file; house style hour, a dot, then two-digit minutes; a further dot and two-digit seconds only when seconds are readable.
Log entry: 7.59
